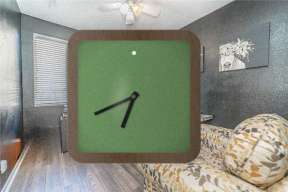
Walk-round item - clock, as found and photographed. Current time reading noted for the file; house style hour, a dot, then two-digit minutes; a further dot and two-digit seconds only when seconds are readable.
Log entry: 6.41
